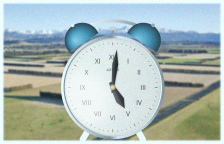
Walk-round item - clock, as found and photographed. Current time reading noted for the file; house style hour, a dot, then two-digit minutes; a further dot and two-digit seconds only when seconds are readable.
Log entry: 5.01
